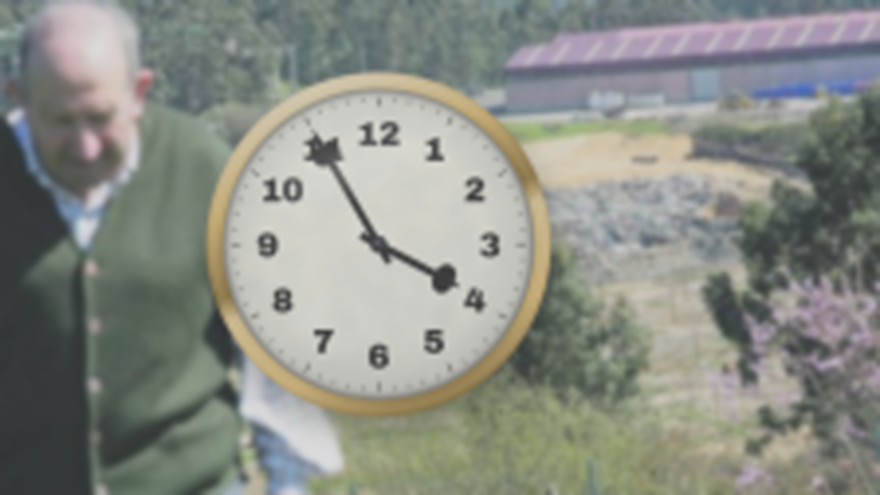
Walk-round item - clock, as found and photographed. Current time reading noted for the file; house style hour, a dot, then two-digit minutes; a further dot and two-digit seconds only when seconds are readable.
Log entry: 3.55
